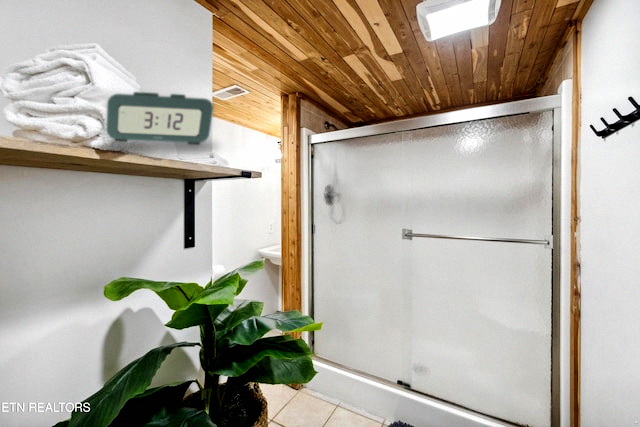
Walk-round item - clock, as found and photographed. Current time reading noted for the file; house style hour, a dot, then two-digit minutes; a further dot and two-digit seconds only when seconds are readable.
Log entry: 3.12
